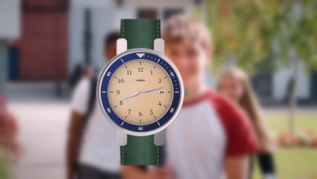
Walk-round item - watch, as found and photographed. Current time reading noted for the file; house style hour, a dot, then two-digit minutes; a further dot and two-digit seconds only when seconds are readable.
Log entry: 8.13
